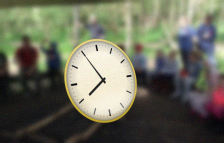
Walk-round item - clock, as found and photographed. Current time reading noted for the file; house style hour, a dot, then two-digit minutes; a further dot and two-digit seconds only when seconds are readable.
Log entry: 7.55
